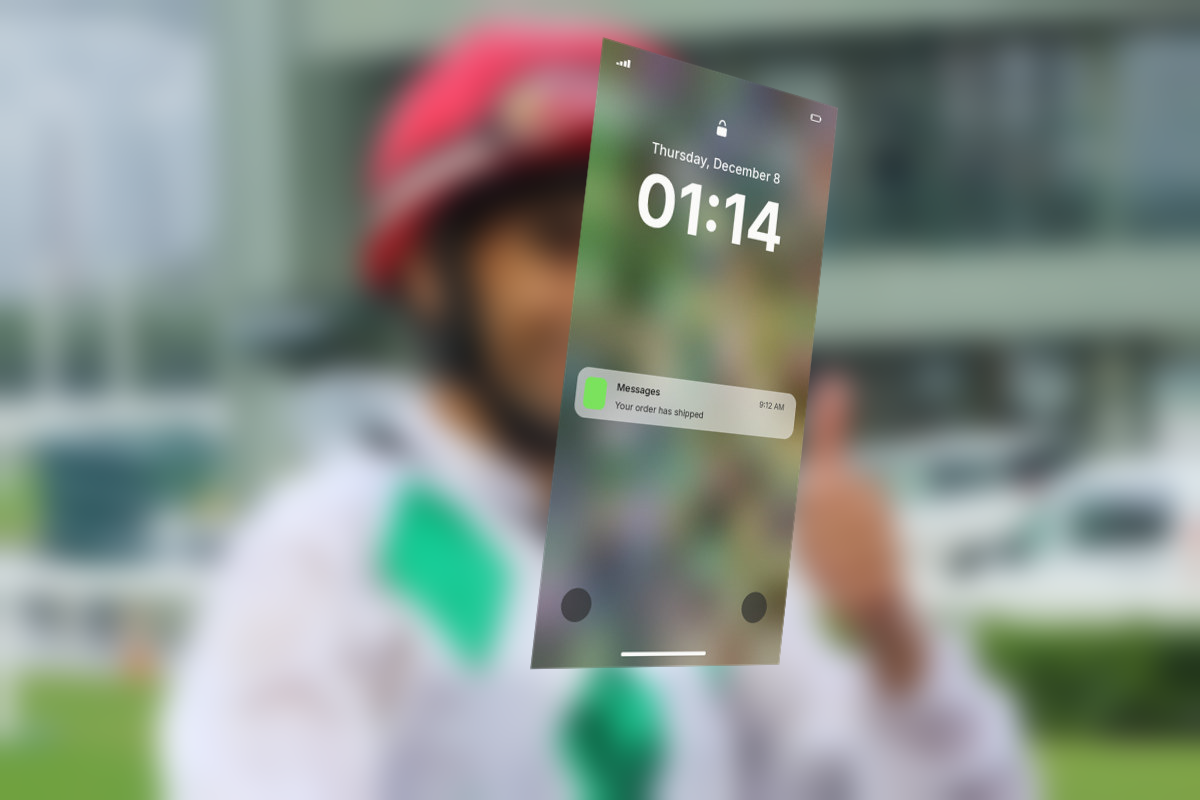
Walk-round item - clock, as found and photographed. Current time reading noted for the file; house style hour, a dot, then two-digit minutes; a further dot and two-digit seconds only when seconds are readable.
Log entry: 1.14
